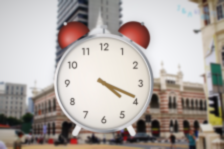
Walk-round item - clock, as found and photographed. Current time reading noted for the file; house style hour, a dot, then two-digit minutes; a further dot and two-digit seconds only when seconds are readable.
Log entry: 4.19
